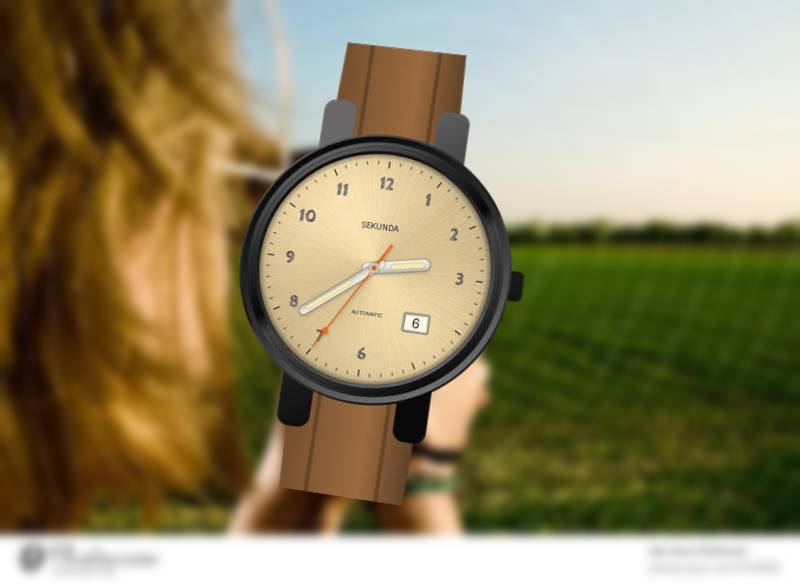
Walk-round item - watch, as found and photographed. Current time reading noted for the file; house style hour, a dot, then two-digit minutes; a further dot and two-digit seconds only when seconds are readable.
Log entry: 2.38.35
